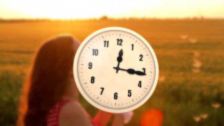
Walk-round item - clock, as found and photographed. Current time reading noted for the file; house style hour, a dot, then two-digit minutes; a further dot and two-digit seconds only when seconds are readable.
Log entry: 12.16
